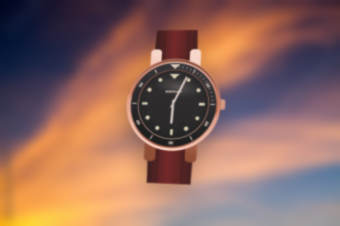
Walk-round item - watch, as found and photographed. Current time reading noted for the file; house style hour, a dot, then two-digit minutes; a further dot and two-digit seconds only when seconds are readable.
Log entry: 6.04
